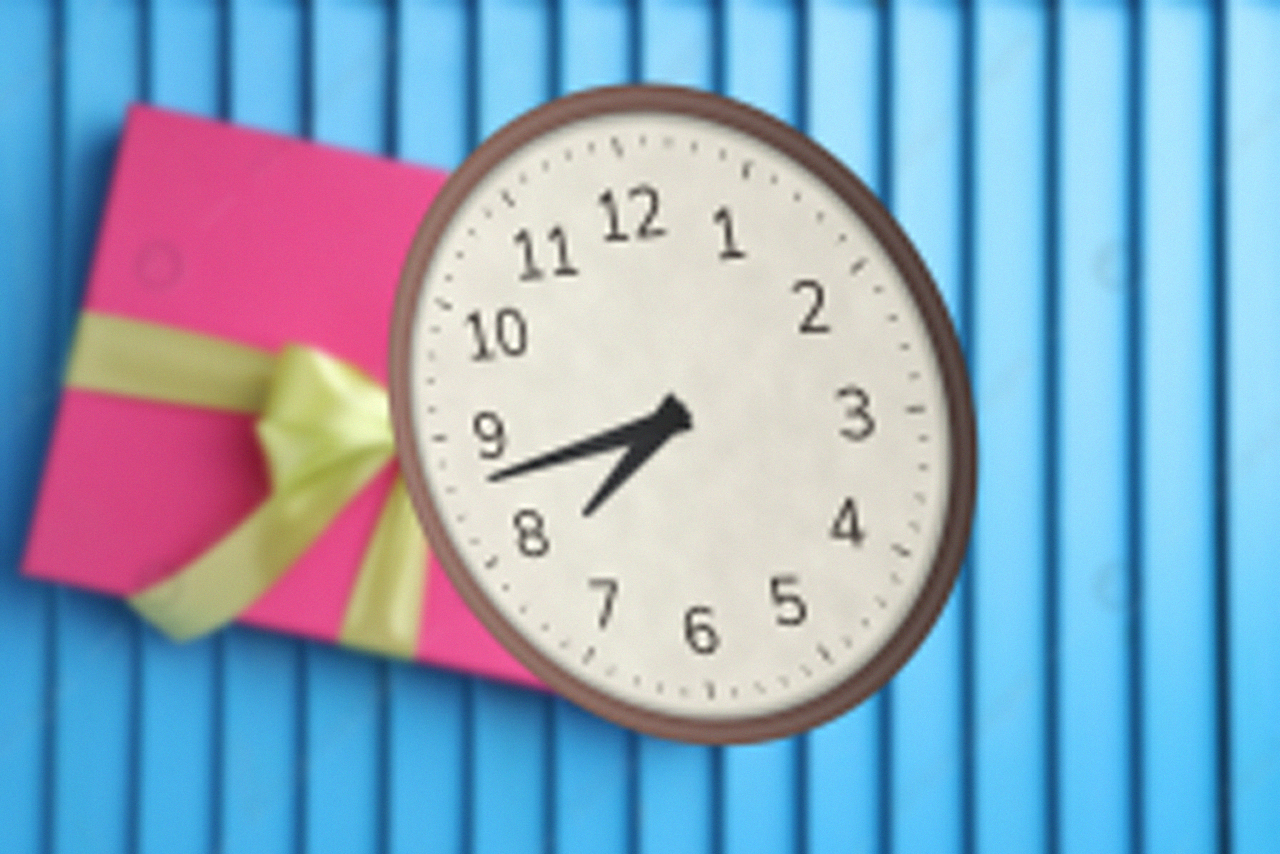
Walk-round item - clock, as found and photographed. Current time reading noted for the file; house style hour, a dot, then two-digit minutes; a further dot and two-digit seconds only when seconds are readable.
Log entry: 7.43
